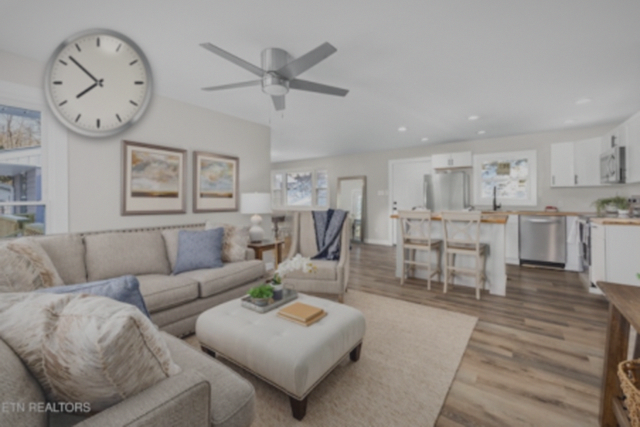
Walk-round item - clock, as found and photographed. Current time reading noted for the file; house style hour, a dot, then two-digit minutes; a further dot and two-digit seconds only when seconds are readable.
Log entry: 7.52
